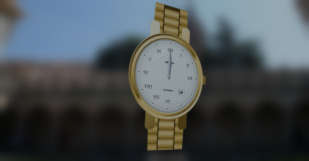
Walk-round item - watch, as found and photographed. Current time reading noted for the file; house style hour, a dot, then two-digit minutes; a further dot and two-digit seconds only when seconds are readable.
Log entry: 12.00
